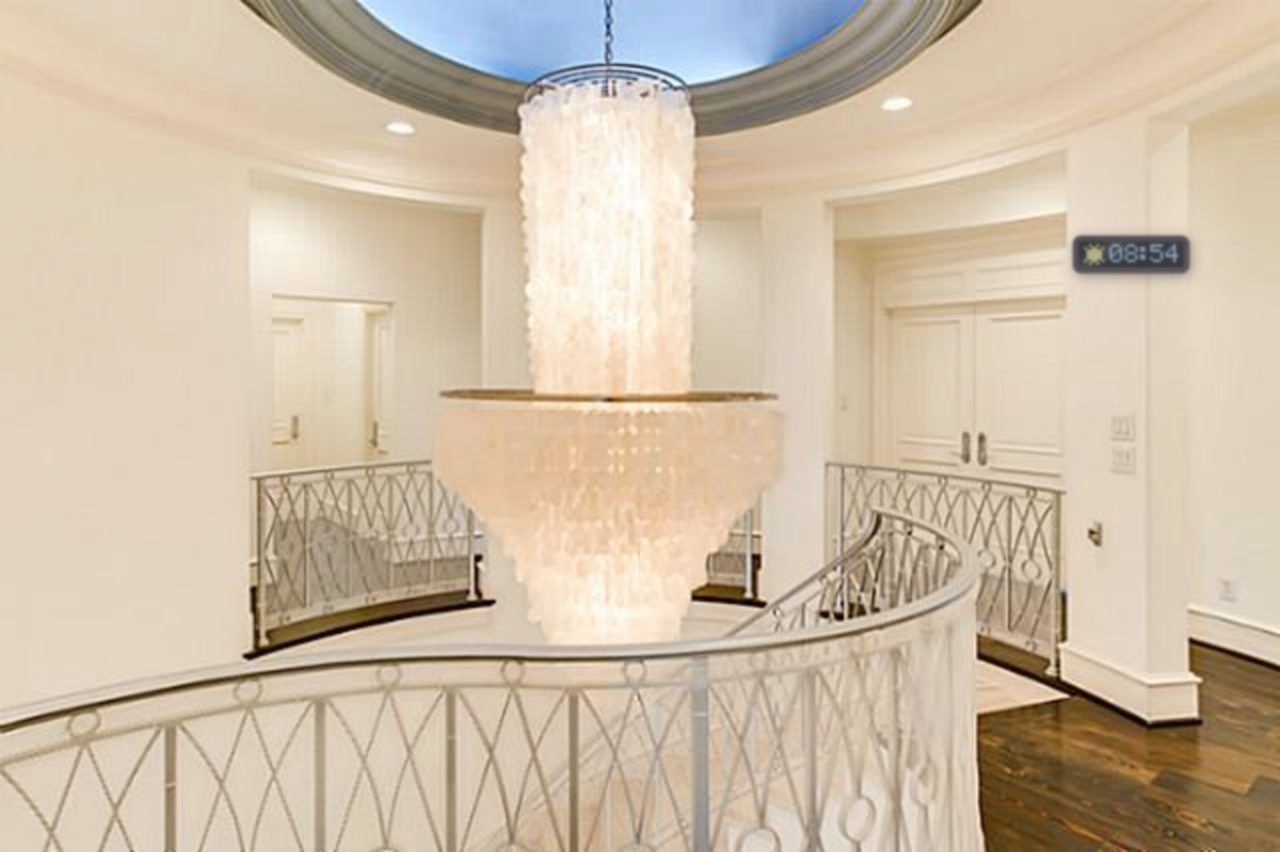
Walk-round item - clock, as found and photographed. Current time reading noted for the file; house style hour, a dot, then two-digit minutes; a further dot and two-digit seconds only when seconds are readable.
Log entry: 8.54
